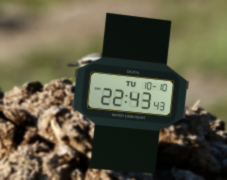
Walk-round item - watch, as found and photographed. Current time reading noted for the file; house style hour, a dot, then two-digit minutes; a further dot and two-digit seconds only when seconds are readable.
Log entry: 22.43
